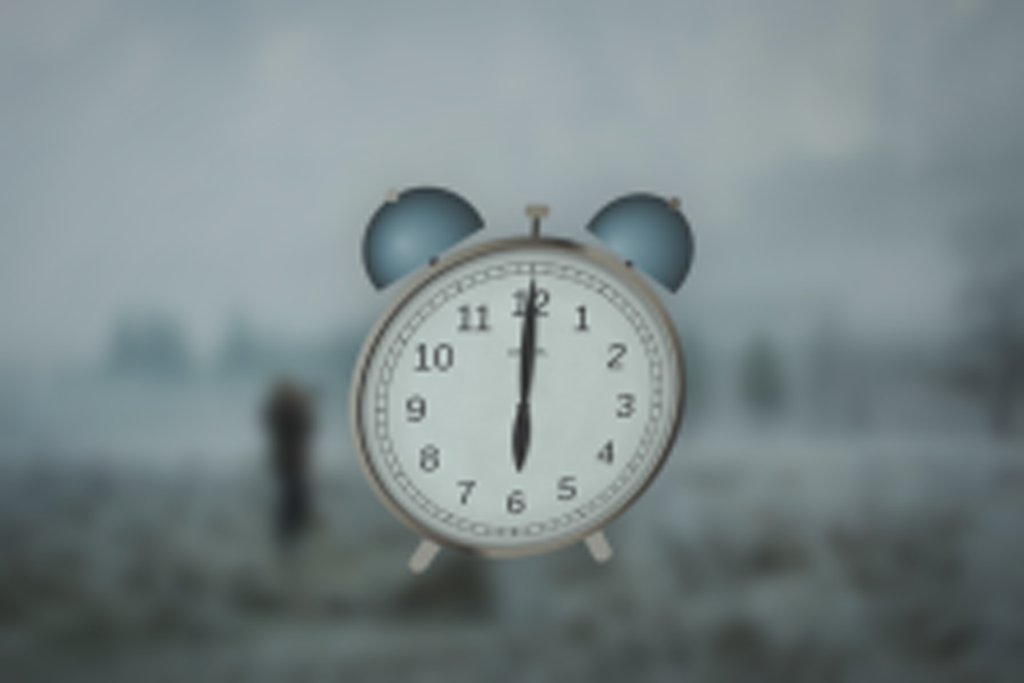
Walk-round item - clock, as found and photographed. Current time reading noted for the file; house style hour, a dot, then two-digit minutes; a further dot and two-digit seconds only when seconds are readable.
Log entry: 6.00
